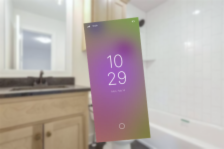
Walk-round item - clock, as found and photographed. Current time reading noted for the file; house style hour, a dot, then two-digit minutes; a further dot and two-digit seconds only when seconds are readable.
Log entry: 10.29
